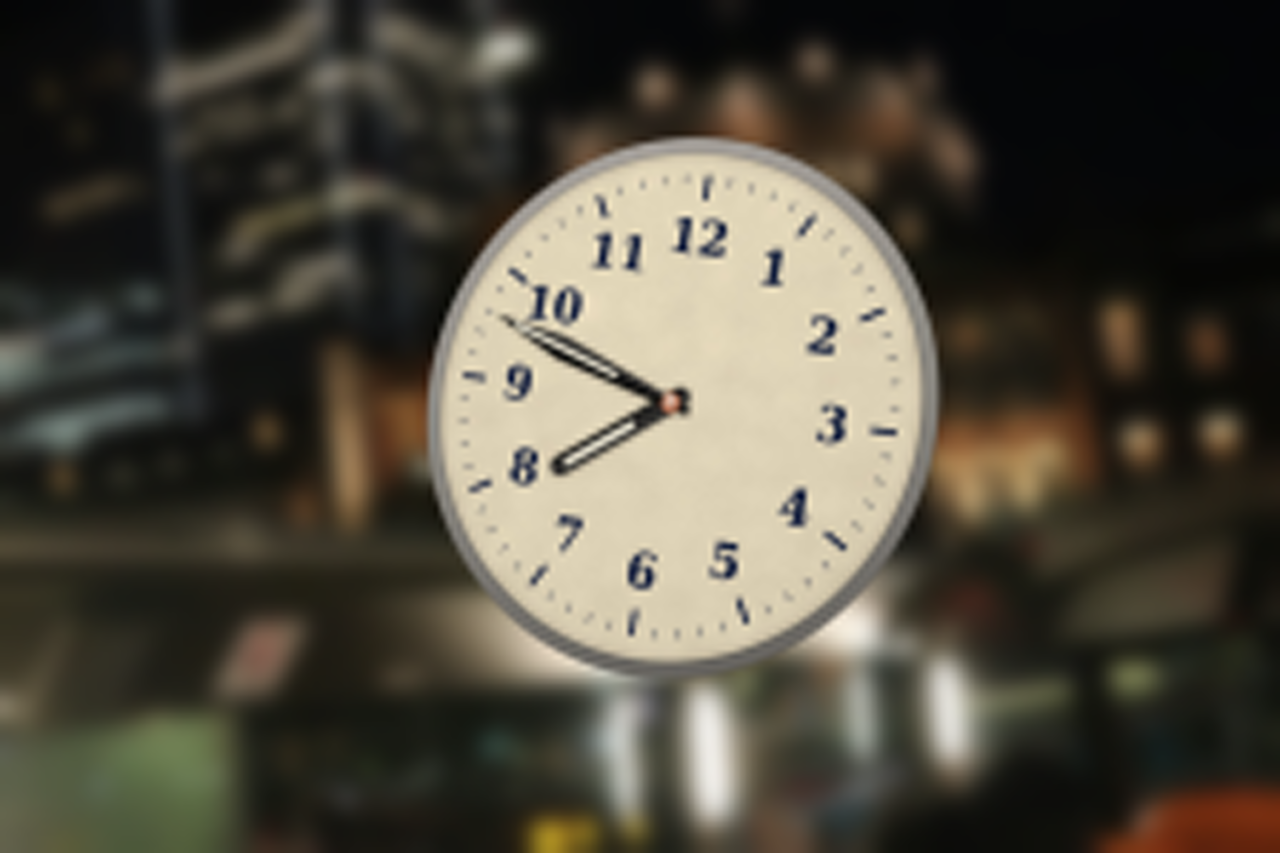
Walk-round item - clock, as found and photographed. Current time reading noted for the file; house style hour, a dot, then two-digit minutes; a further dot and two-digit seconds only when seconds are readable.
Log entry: 7.48
